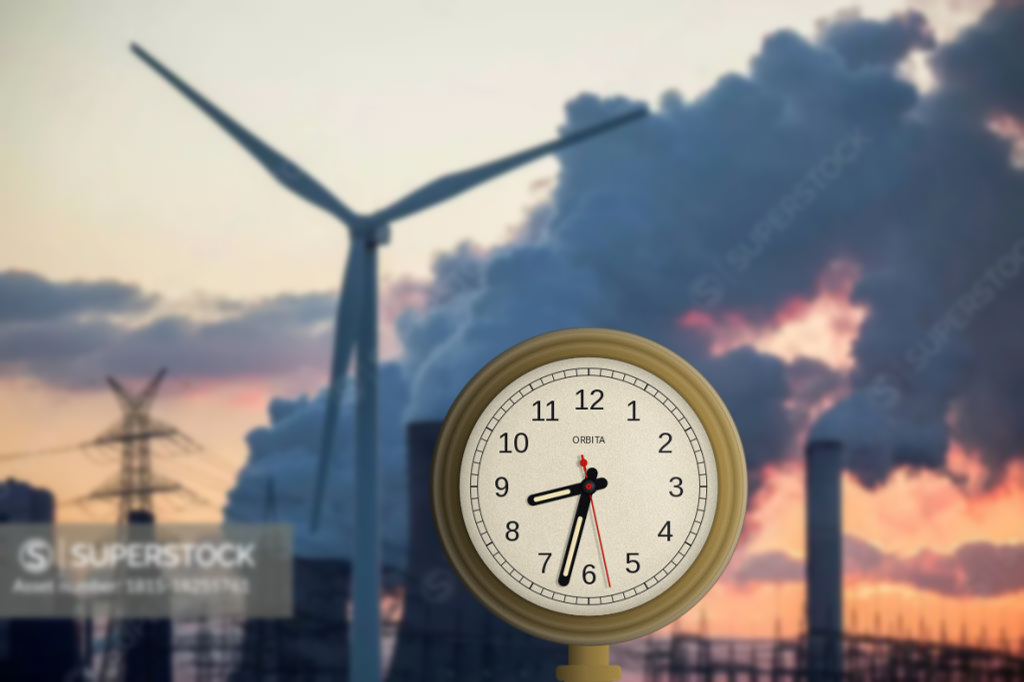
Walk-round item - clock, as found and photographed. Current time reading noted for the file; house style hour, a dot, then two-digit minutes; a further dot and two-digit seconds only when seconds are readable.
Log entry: 8.32.28
